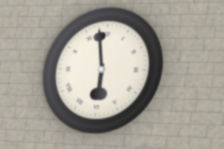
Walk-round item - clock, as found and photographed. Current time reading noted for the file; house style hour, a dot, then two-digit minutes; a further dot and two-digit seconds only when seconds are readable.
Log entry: 5.58
